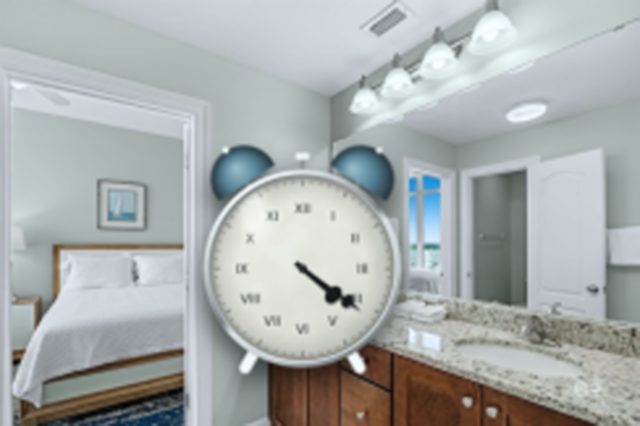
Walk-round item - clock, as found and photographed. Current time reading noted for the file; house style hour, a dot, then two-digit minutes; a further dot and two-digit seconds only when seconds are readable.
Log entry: 4.21
